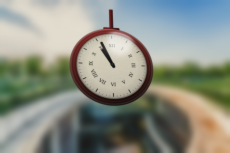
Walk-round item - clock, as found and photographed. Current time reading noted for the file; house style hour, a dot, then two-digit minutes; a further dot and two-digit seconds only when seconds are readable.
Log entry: 10.56
